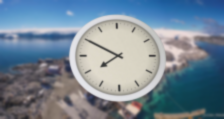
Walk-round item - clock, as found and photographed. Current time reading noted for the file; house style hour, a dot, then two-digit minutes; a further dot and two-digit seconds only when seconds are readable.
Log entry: 7.50
